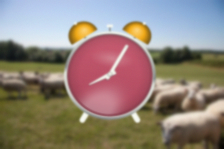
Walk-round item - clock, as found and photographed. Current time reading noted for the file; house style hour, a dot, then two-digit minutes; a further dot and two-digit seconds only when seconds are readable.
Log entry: 8.05
